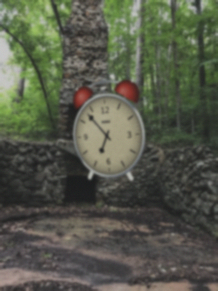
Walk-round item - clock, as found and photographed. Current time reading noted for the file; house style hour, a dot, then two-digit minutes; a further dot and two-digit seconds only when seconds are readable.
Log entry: 6.53
